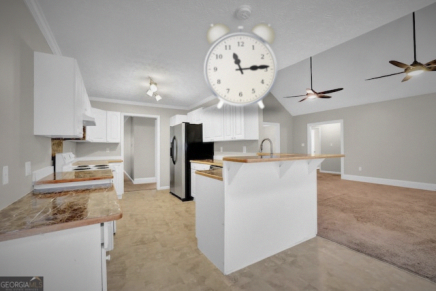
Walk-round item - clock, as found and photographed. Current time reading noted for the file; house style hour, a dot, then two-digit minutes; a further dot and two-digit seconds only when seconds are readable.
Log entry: 11.14
